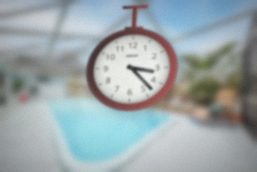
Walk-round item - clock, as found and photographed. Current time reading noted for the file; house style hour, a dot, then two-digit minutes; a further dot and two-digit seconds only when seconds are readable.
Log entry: 3.23
